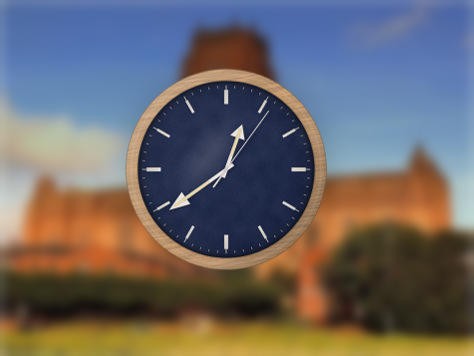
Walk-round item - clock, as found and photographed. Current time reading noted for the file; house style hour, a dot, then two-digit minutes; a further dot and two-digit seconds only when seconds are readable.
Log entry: 12.39.06
